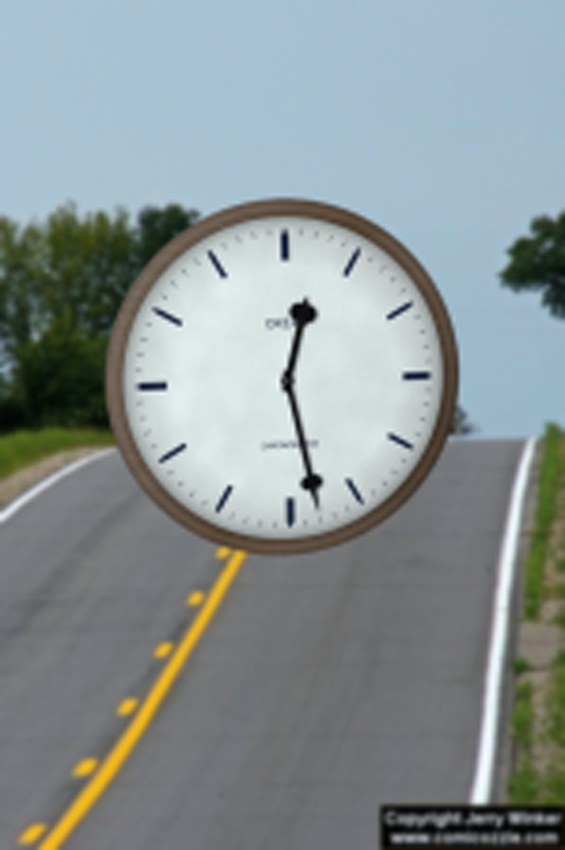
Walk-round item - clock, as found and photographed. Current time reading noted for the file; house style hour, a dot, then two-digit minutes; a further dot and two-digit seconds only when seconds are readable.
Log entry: 12.28
